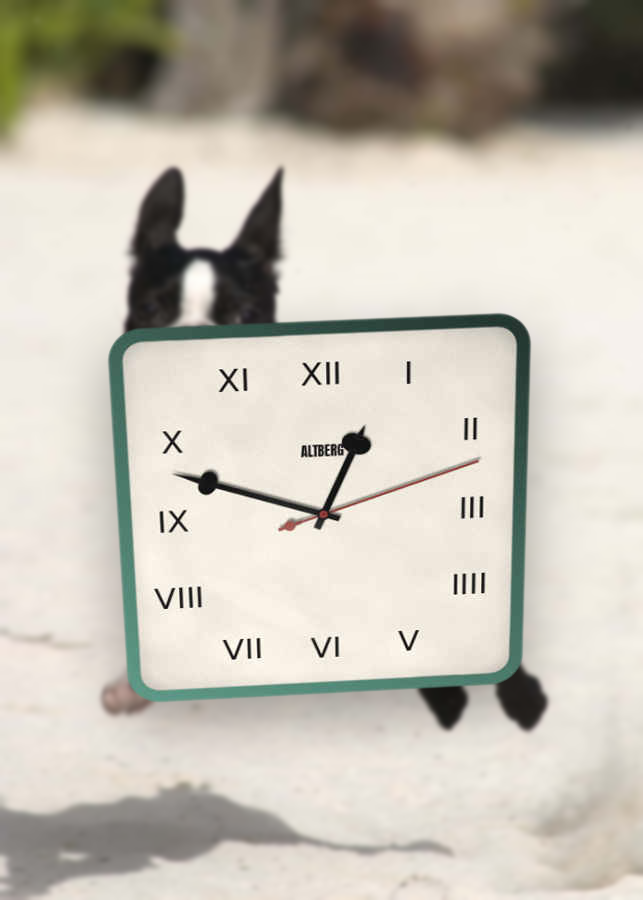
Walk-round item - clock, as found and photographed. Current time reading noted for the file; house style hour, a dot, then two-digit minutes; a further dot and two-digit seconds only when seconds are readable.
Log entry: 12.48.12
